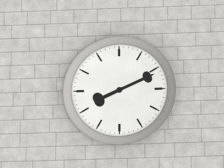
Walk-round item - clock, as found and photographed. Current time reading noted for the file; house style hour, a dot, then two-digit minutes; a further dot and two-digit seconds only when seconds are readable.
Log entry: 8.11
